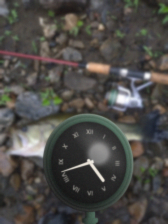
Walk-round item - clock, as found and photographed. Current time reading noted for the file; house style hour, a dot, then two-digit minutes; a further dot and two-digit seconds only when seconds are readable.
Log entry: 4.42
